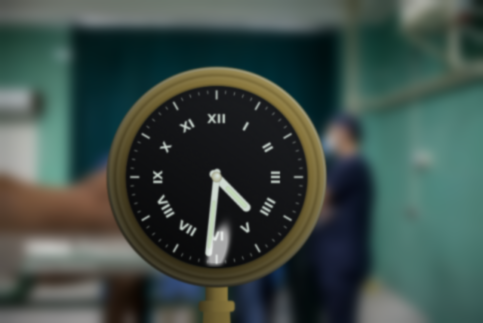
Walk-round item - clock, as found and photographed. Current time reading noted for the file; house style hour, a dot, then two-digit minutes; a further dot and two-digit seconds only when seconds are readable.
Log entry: 4.31
